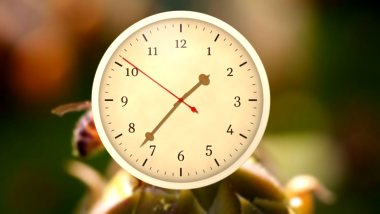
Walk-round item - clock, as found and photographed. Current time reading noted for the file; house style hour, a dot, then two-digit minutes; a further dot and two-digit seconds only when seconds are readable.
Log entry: 1.36.51
